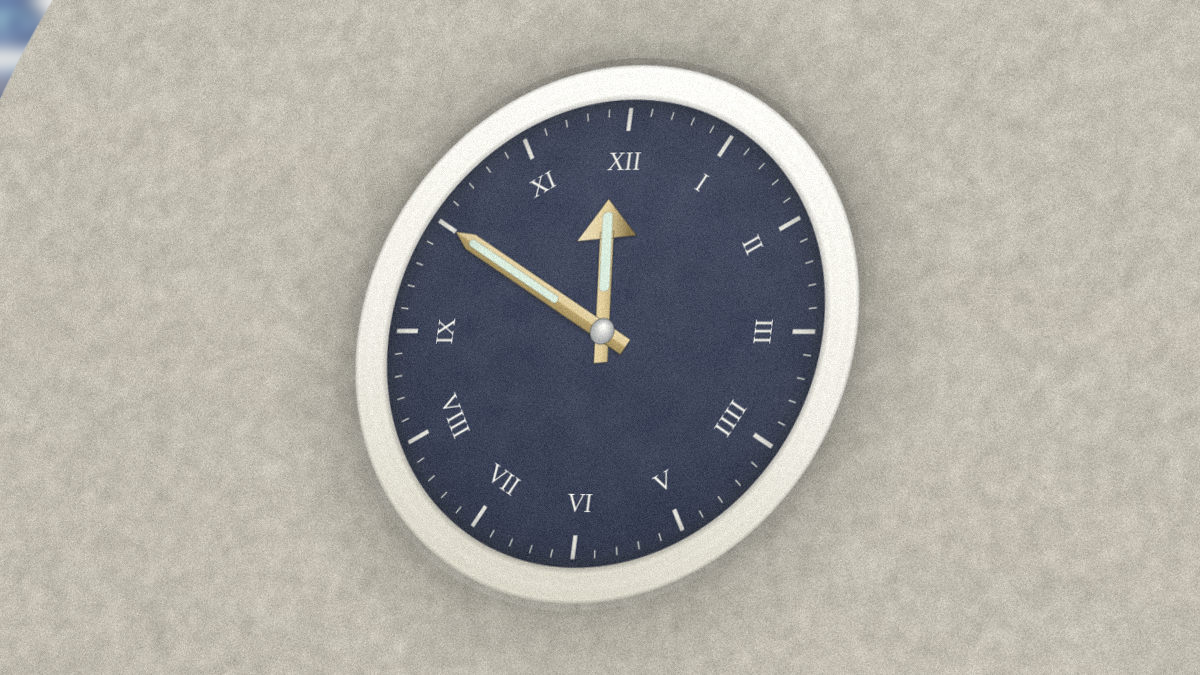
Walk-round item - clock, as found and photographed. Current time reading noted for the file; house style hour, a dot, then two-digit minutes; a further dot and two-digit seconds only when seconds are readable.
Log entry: 11.50
